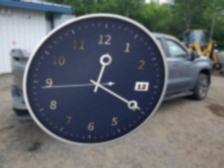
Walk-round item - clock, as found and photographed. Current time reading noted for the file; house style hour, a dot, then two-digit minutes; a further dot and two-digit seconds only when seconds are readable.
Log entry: 12.19.44
